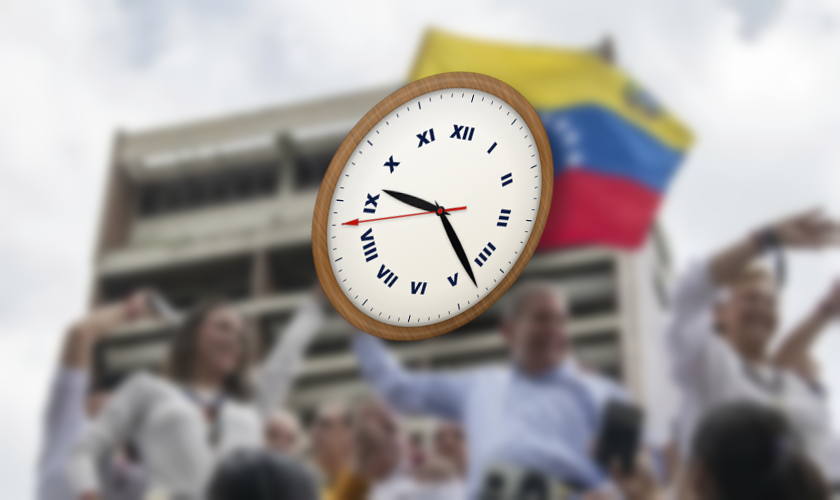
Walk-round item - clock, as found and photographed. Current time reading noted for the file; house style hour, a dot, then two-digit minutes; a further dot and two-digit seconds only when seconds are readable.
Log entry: 9.22.43
